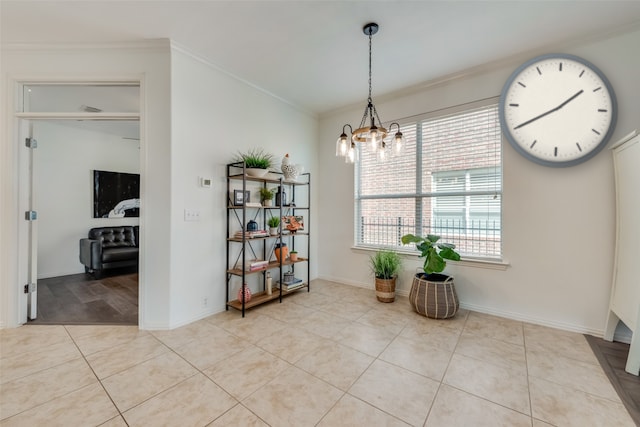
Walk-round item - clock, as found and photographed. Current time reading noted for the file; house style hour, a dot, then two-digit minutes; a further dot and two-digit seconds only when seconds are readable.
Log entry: 1.40
